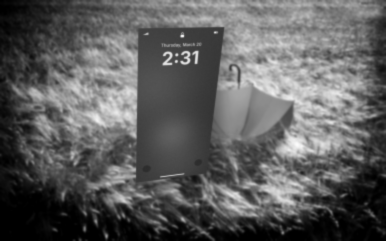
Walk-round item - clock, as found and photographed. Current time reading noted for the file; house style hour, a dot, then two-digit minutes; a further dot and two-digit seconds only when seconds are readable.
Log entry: 2.31
